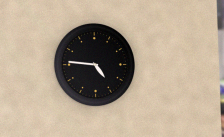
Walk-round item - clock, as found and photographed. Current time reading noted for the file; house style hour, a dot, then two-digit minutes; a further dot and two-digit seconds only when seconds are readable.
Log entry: 4.46
